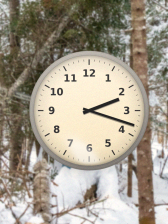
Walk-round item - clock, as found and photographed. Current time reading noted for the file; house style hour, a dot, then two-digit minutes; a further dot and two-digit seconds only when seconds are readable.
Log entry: 2.18
